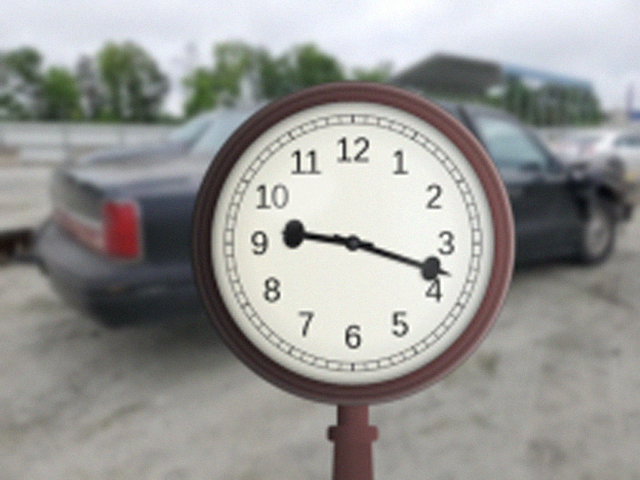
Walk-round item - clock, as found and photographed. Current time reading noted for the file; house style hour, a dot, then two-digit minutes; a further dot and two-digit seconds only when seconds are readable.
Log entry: 9.18
